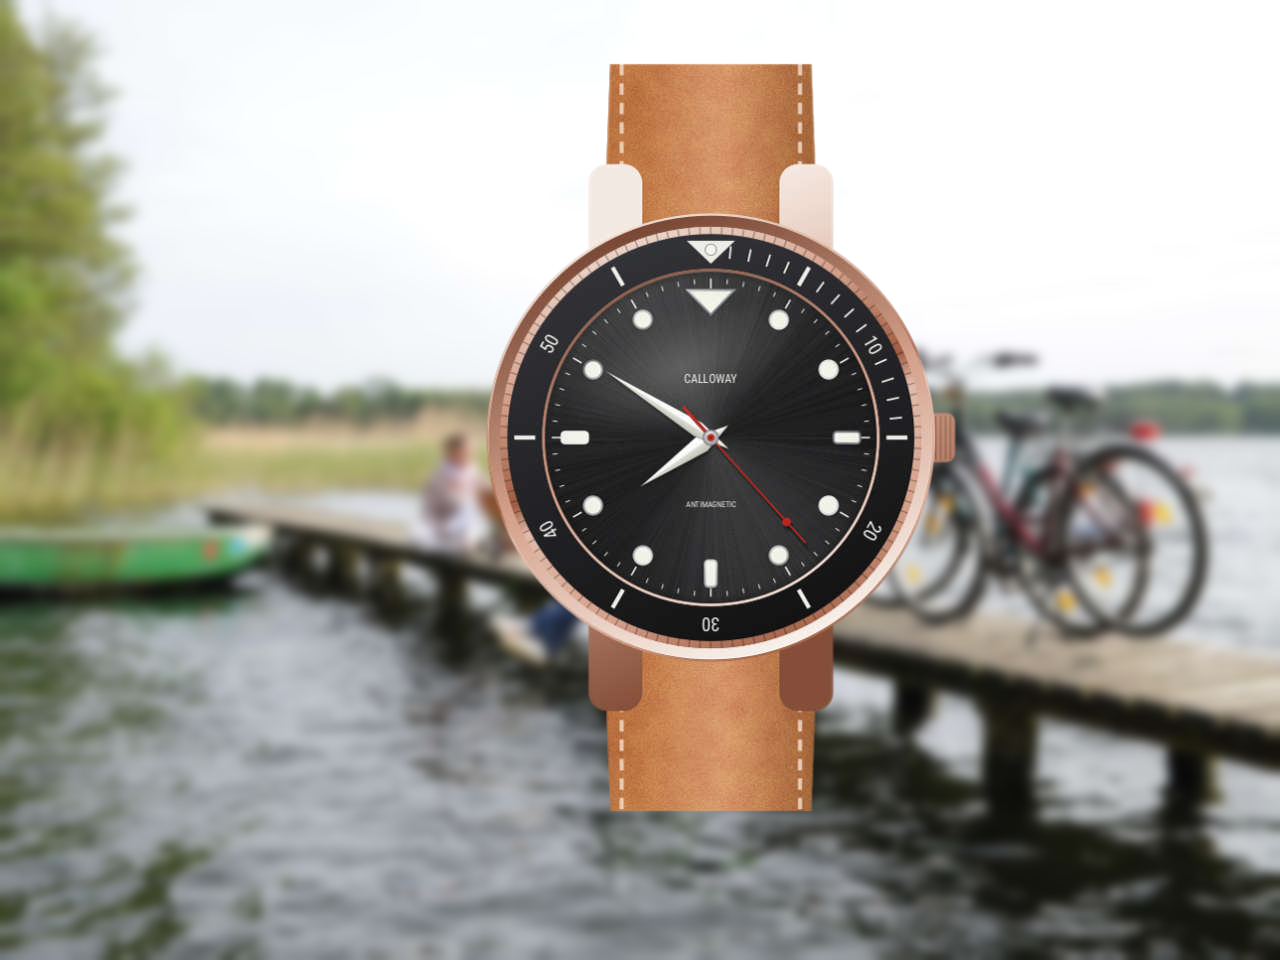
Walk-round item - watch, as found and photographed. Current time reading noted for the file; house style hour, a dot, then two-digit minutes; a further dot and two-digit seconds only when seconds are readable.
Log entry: 7.50.23
